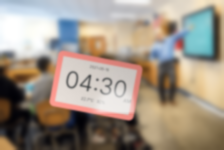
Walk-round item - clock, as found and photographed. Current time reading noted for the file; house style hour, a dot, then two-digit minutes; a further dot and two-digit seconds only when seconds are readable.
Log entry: 4.30
